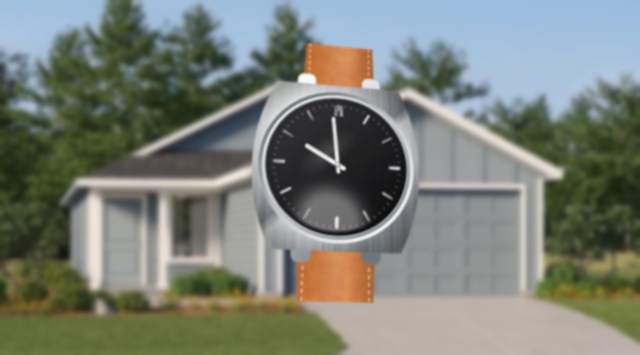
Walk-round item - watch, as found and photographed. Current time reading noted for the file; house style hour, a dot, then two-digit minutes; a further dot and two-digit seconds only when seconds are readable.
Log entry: 9.59
